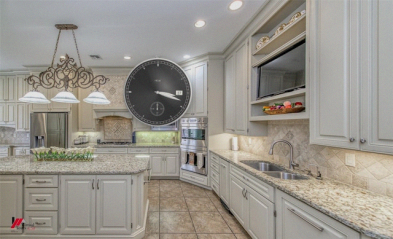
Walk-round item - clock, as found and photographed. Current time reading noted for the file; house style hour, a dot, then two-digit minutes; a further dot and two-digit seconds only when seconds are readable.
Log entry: 3.18
